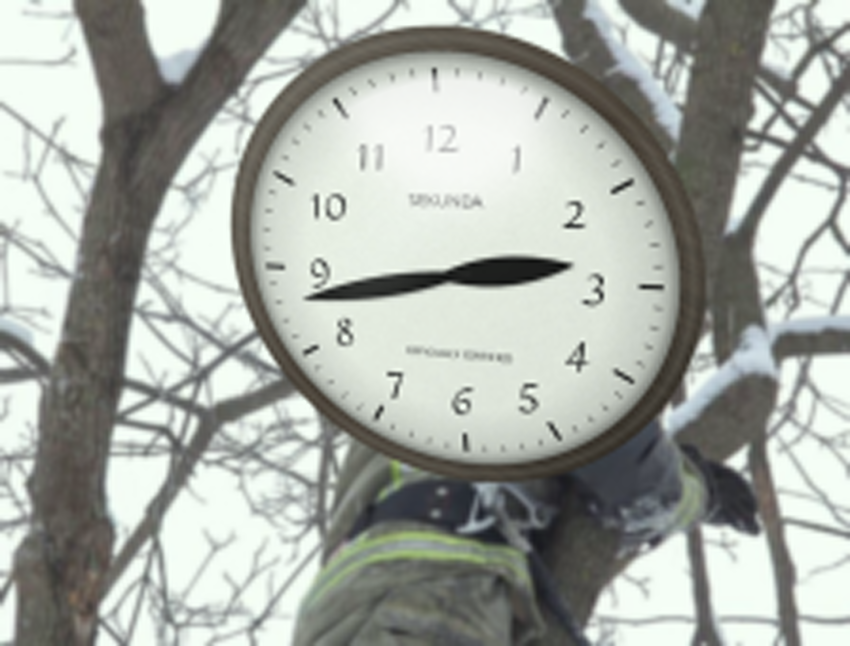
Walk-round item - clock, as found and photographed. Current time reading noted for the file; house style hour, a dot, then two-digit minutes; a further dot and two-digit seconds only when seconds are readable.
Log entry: 2.43
